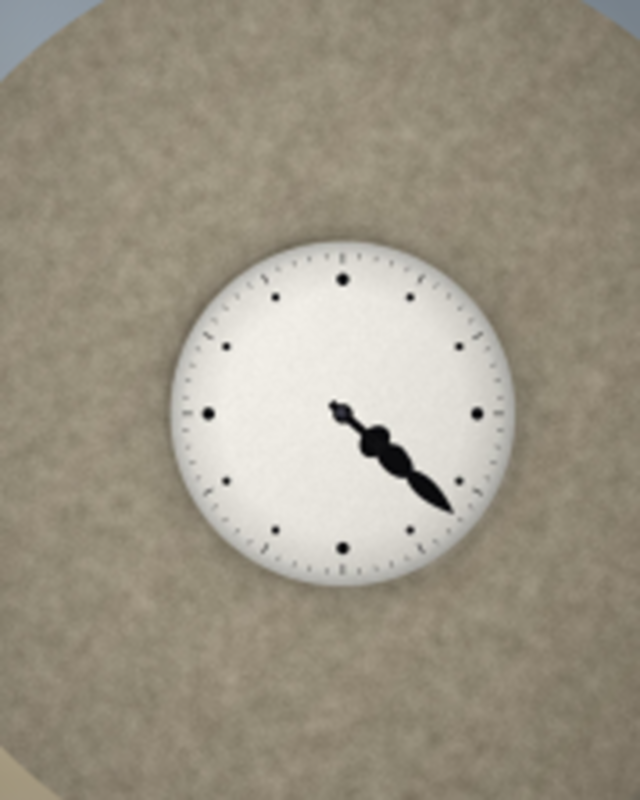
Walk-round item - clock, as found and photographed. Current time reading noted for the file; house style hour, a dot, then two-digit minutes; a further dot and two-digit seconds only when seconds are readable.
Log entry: 4.22
